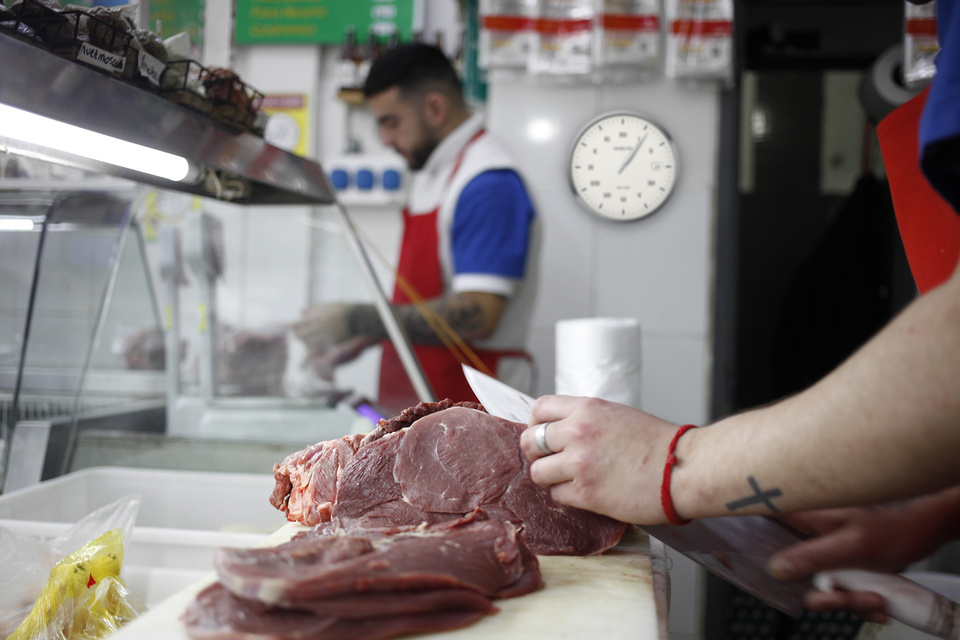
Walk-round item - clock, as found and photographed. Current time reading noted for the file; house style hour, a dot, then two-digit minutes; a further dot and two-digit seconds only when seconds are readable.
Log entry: 1.06
